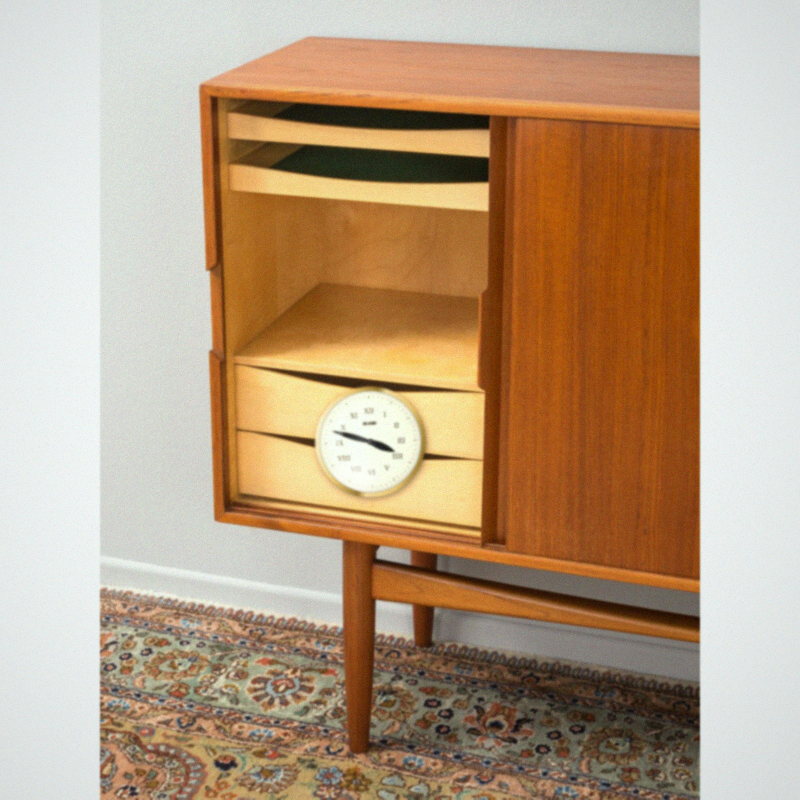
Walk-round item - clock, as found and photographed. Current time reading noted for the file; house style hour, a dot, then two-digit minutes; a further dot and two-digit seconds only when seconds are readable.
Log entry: 3.48
